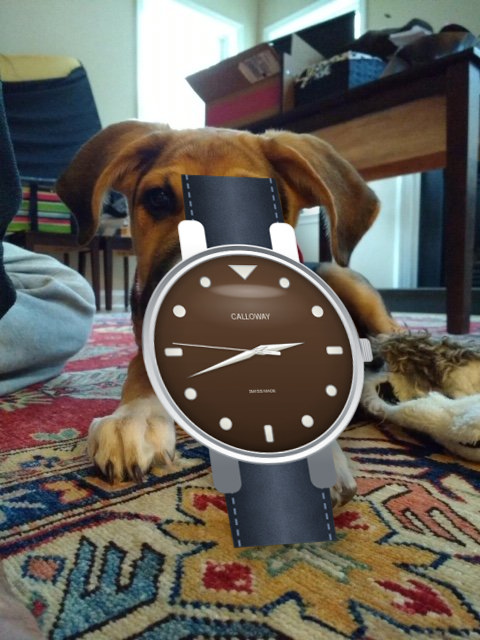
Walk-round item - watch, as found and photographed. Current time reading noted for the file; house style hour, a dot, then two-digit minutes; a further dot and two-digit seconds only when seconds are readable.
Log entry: 2.41.46
